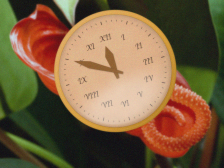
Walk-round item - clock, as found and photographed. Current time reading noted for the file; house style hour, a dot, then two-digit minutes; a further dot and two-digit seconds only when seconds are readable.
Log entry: 11.50
